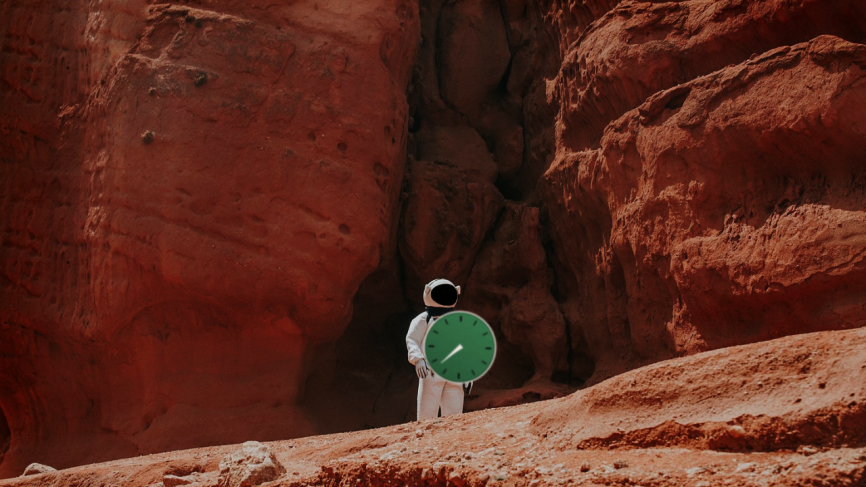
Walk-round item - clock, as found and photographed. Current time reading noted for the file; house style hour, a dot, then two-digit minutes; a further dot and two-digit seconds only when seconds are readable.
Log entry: 7.38
